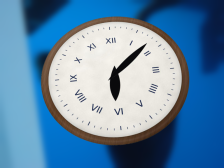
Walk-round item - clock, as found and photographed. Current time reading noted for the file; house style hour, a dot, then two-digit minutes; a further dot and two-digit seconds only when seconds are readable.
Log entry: 6.08
